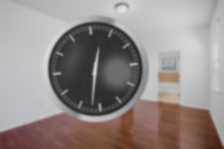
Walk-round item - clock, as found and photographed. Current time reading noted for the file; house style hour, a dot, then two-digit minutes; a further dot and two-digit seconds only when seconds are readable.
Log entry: 12.32
